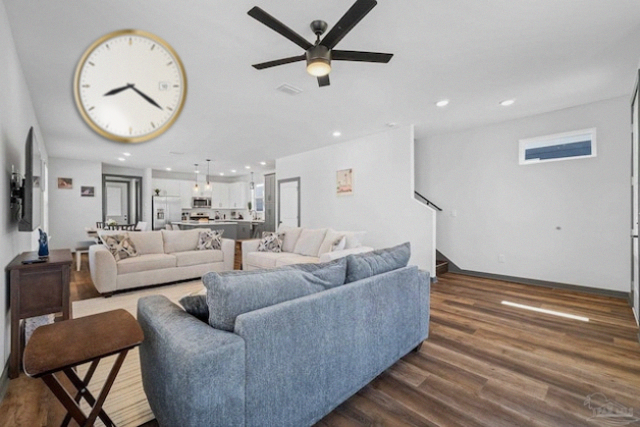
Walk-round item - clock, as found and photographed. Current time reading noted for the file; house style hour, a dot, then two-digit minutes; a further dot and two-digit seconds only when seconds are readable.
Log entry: 8.21
